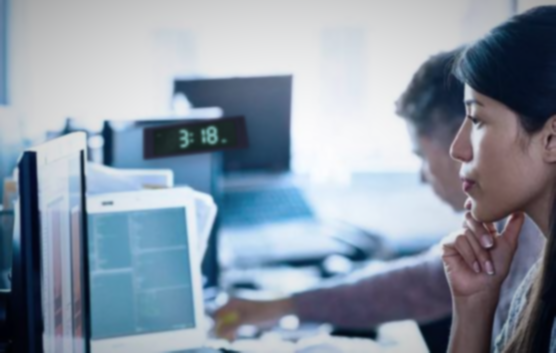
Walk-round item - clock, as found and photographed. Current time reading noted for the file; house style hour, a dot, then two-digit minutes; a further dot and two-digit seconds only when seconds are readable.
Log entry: 3.18
